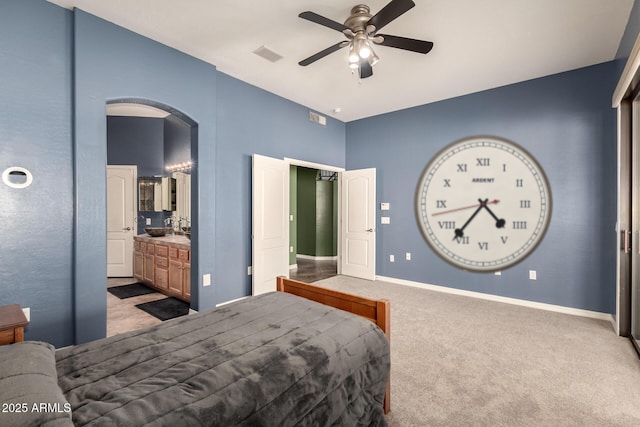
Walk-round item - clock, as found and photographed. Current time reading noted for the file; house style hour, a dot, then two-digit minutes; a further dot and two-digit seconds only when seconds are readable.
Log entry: 4.36.43
